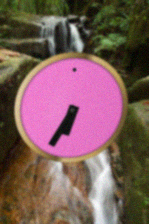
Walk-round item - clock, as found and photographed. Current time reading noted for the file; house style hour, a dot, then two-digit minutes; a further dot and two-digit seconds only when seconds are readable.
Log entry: 6.35
